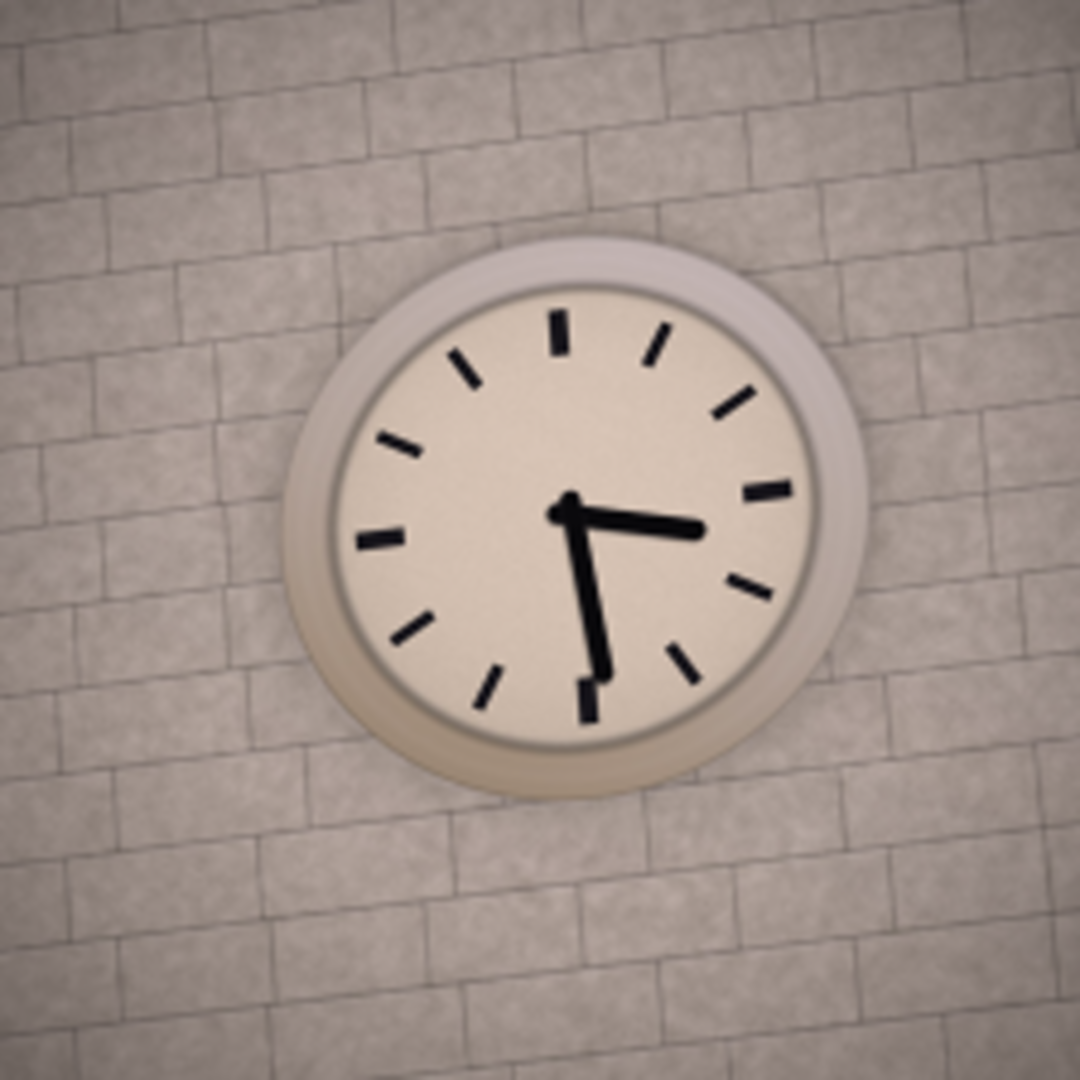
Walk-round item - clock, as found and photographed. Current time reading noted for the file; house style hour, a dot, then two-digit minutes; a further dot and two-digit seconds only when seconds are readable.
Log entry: 3.29
